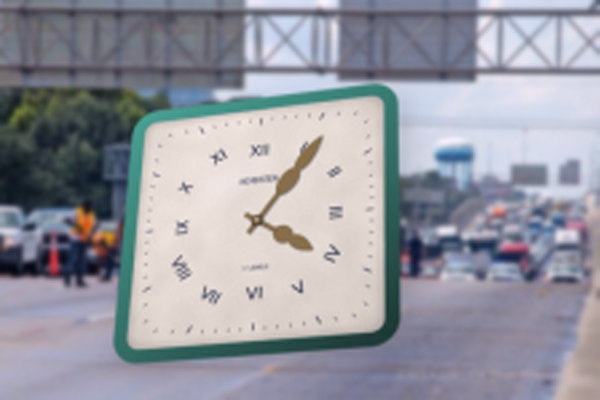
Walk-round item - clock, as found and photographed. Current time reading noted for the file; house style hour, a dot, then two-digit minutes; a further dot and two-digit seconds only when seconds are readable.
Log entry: 4.06
